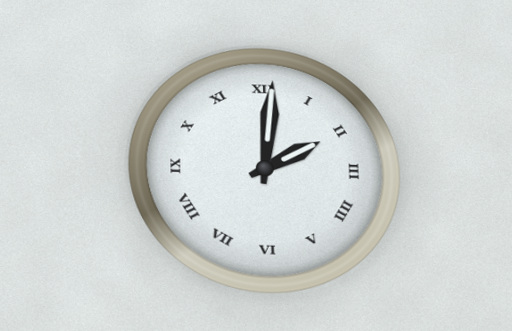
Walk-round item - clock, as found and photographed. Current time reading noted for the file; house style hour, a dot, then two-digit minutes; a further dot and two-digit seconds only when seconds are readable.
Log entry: 2.01
